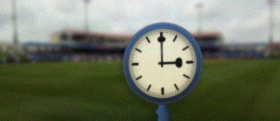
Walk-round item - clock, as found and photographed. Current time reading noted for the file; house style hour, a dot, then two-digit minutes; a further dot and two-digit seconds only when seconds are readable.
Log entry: 3.00
